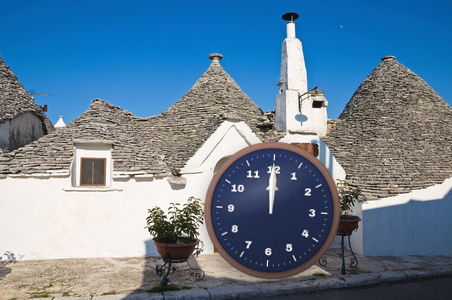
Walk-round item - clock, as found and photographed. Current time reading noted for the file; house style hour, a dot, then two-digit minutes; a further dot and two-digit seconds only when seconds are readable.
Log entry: 12.00
